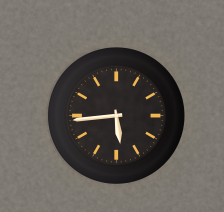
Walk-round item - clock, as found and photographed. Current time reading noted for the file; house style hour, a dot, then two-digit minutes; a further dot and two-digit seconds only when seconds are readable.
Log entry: 5.44
